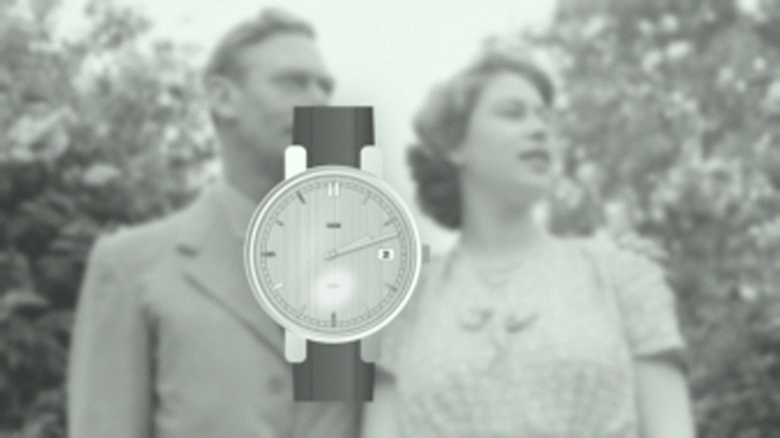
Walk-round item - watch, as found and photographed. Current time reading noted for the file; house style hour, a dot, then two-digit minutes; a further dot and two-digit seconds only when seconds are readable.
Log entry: 2.12
